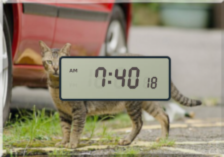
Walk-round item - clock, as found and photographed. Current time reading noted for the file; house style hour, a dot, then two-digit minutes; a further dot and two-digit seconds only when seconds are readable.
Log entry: 7.40.18
